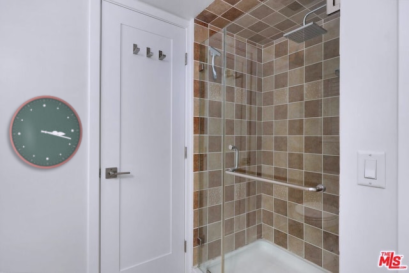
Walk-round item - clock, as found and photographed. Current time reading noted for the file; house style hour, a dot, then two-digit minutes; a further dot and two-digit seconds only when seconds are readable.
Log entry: 3.18
